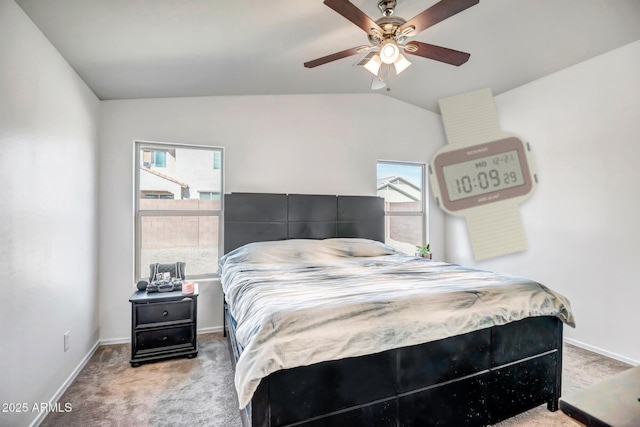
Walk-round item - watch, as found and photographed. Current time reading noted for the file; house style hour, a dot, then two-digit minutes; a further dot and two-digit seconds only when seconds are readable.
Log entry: 10.09.29
